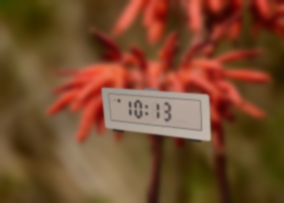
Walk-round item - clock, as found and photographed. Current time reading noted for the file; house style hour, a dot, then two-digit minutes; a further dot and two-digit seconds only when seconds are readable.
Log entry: 10.13
